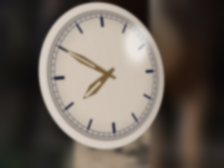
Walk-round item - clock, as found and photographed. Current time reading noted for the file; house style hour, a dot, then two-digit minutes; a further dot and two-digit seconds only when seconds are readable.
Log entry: 7.50
